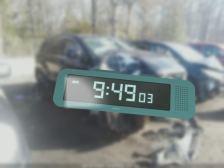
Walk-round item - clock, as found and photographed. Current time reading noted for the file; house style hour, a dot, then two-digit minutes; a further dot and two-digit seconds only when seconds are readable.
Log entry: 9.49.03
